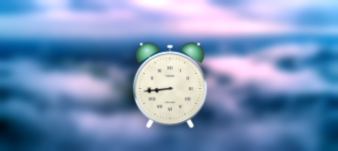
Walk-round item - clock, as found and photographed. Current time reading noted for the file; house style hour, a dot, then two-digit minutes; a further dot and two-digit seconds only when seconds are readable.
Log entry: 8.44
